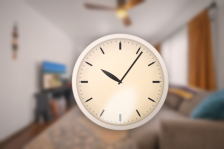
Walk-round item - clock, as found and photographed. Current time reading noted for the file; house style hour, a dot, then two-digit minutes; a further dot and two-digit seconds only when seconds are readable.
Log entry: 10.06
